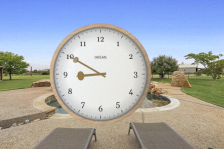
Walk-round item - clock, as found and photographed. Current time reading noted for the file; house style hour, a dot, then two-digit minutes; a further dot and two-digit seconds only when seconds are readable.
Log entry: 8.50
